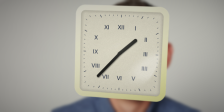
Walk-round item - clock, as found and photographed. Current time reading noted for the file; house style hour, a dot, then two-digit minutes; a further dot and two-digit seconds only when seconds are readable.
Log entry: 1.37
